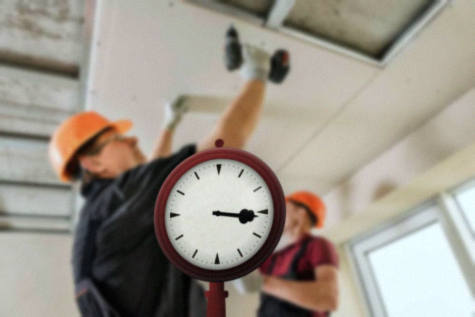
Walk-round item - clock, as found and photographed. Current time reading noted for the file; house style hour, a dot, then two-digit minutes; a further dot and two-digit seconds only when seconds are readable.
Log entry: 3.16
